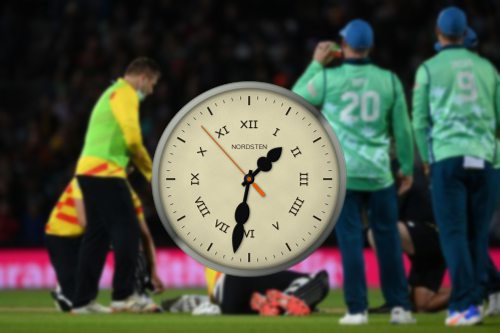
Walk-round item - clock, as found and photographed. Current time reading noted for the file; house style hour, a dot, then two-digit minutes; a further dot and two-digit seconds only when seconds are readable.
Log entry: 1.31.53
